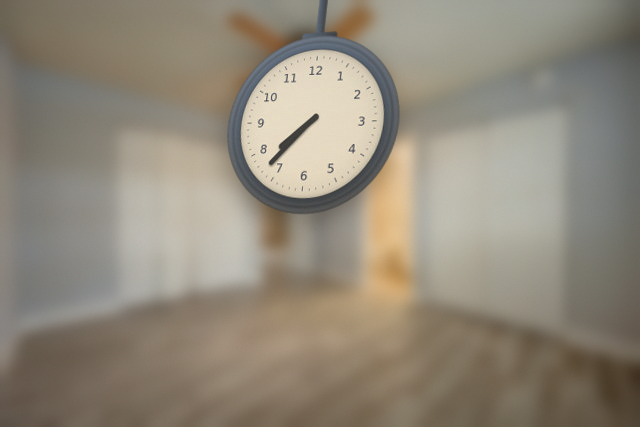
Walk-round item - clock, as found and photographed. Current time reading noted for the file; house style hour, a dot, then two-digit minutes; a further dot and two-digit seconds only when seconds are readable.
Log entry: 7.37
